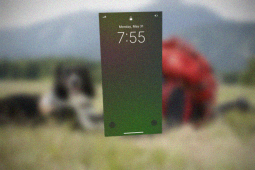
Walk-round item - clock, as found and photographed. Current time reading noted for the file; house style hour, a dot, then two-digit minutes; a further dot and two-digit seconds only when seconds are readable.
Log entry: 7.55
